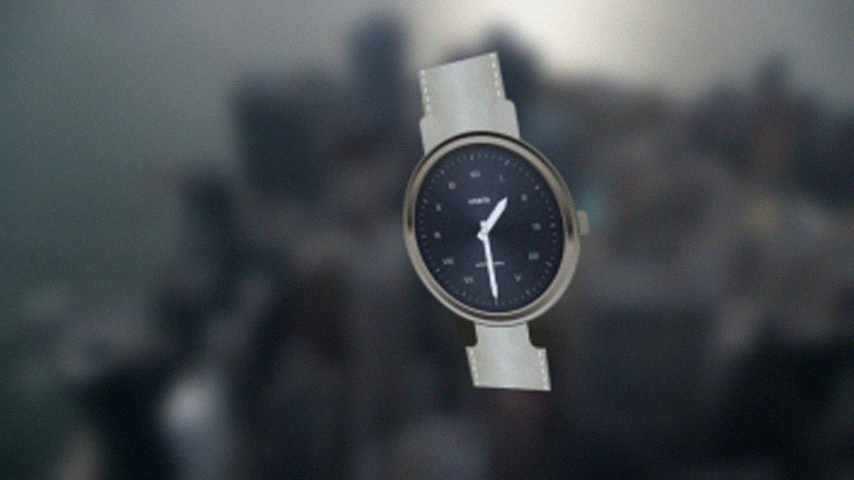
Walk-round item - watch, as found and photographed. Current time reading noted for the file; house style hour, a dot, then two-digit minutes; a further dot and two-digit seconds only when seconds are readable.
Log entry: 1.30
